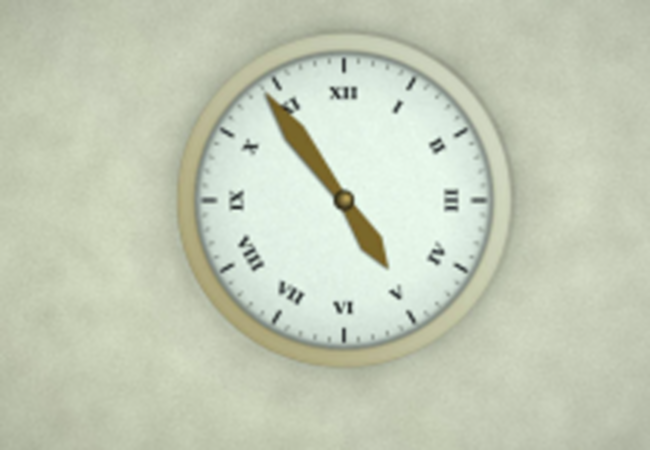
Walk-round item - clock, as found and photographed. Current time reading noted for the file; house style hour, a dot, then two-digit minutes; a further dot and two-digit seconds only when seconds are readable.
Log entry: 4.54
